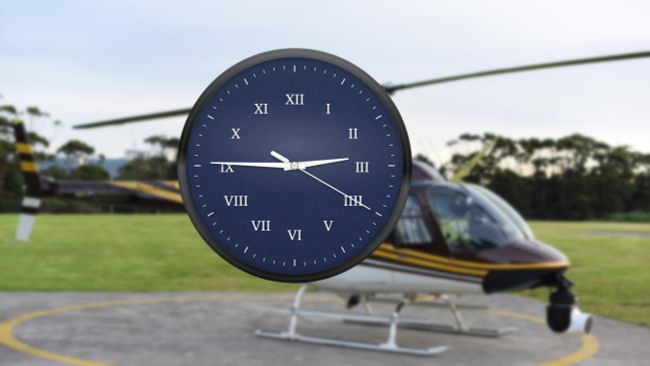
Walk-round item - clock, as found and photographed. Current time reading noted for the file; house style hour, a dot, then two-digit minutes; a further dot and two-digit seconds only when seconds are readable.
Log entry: 2.45.20
